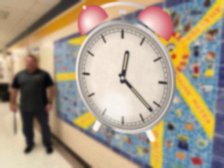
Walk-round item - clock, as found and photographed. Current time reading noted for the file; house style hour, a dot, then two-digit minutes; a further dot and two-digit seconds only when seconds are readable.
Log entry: 12.22
